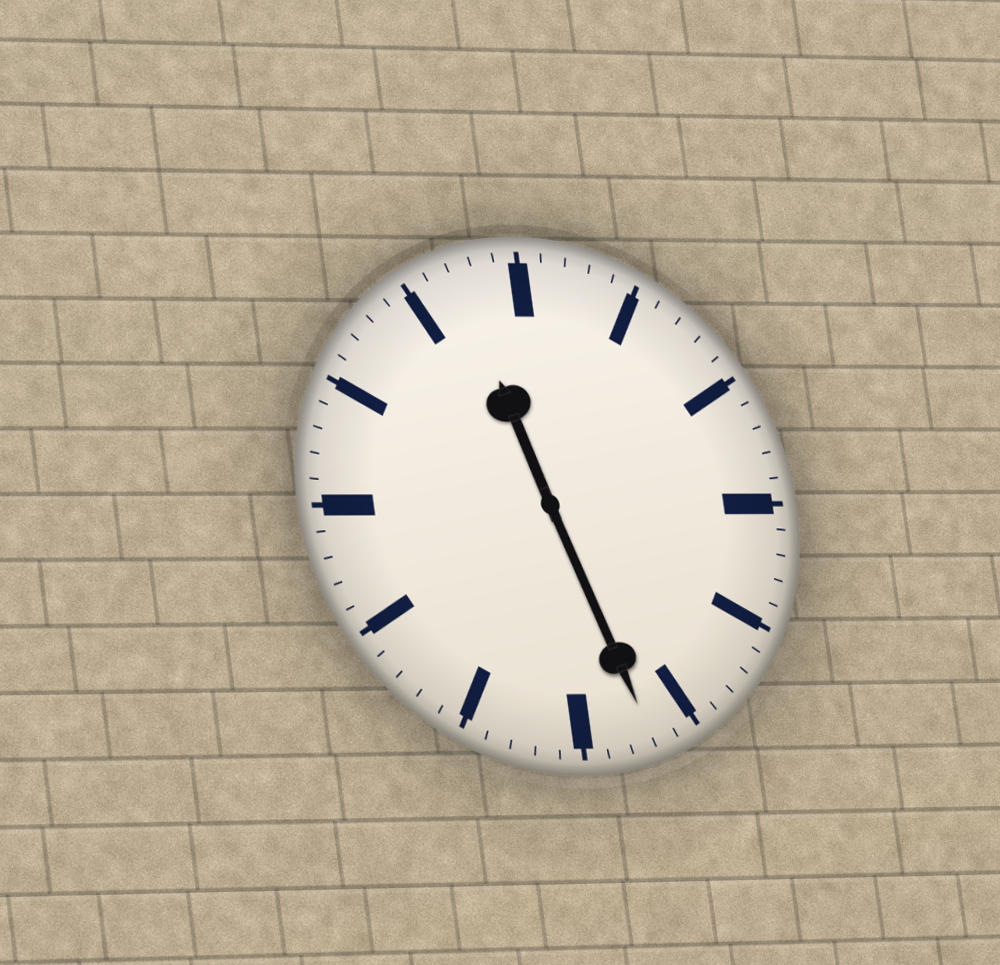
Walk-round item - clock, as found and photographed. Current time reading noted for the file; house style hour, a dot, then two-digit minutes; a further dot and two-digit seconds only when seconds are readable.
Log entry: 11.27
